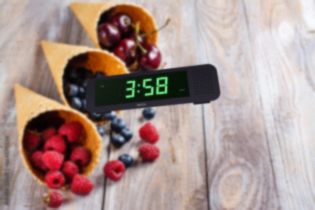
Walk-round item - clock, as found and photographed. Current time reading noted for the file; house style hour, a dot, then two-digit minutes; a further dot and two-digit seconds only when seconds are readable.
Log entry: 3.58
